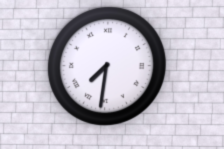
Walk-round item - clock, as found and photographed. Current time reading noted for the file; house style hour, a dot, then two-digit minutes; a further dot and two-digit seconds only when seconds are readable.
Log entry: 7.31
